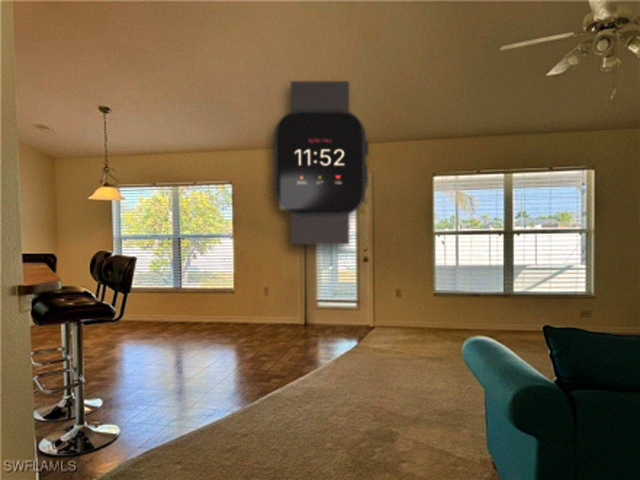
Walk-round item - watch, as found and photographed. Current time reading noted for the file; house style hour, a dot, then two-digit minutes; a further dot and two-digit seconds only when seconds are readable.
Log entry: 11.52
